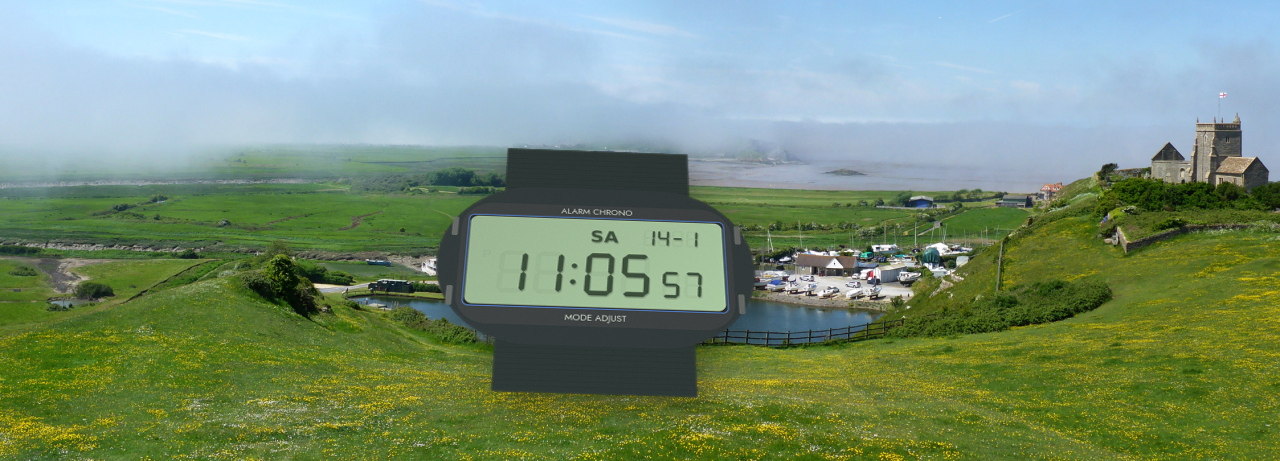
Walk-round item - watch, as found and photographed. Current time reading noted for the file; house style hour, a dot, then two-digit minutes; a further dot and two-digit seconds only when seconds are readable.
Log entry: 11.05.57
